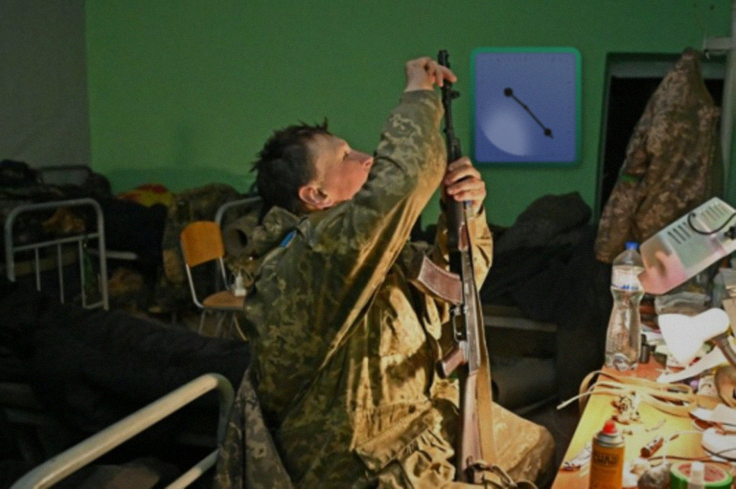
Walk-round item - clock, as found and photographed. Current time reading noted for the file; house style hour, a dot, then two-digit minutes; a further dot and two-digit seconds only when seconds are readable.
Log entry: 10.23
